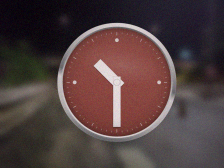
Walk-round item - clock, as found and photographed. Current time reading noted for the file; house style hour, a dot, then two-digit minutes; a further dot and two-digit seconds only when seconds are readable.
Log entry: 10.30
